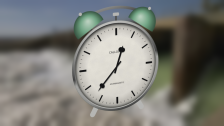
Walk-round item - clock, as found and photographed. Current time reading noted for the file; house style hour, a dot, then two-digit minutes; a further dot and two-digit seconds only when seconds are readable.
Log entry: 12.37
